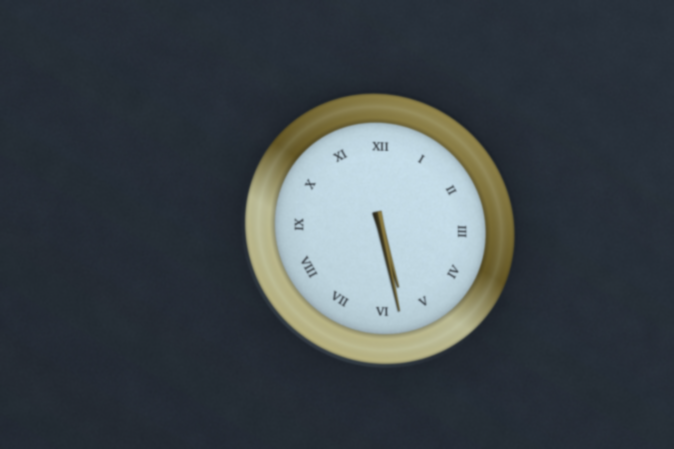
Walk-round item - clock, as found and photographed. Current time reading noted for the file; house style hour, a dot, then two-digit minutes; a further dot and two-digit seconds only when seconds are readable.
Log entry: 5.28
